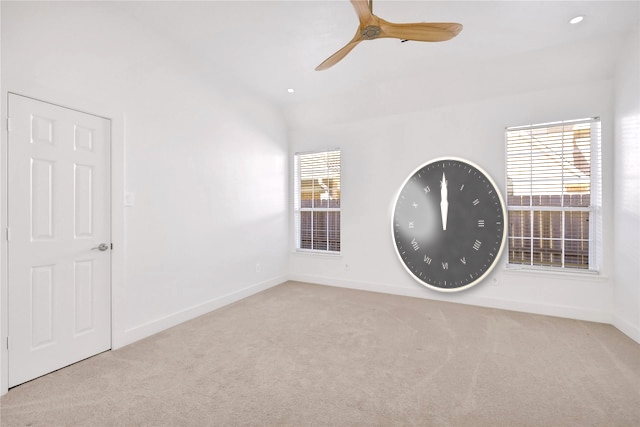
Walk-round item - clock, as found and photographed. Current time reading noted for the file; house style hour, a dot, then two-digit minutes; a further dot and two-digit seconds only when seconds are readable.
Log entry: 12.00
